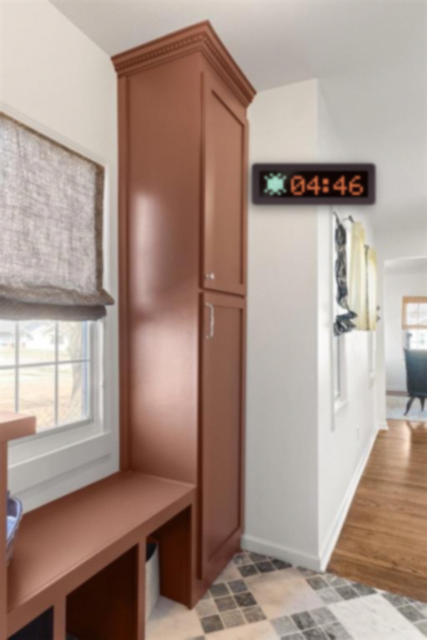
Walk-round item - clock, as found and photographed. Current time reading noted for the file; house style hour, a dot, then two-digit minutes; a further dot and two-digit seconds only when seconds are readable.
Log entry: 4.46
